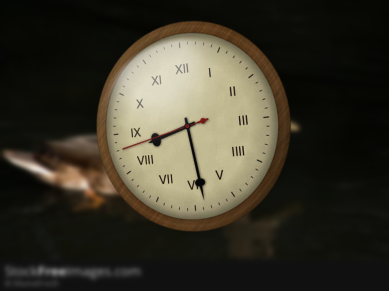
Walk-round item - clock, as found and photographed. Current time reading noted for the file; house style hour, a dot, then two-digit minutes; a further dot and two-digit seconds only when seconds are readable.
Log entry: 8.28.43
